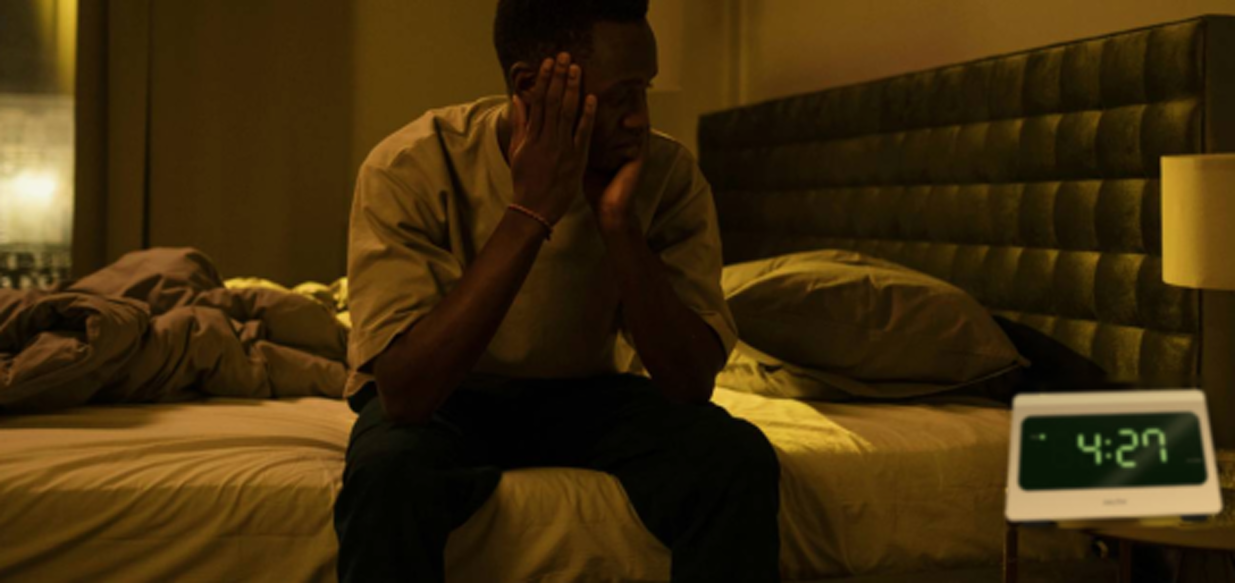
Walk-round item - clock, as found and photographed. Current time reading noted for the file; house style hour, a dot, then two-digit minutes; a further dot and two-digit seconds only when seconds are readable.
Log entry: 4.27
